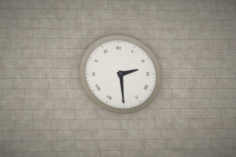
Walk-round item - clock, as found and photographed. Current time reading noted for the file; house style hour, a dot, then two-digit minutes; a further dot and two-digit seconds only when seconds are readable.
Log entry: 2.30
